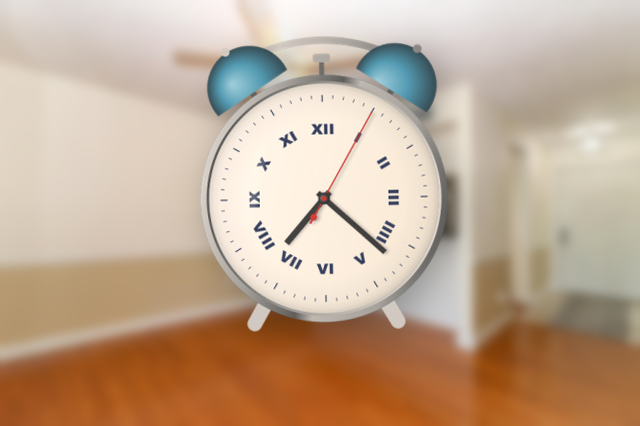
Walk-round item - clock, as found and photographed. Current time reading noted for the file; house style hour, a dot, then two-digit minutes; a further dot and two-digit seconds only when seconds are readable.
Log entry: 7.22.05
